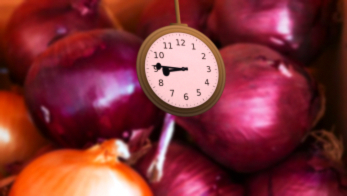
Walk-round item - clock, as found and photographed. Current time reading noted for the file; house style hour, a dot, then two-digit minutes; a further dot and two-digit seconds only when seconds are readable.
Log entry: 8.46
